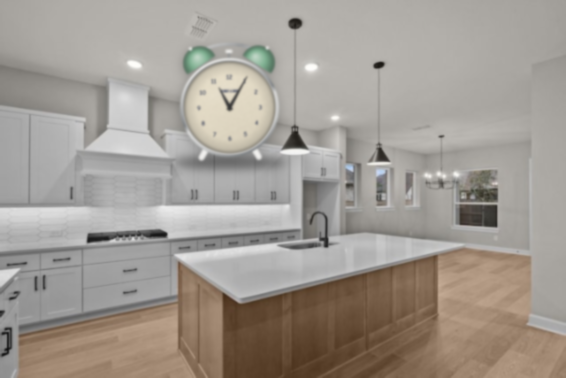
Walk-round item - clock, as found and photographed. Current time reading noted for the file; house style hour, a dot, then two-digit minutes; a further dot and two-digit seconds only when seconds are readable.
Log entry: 11.05
